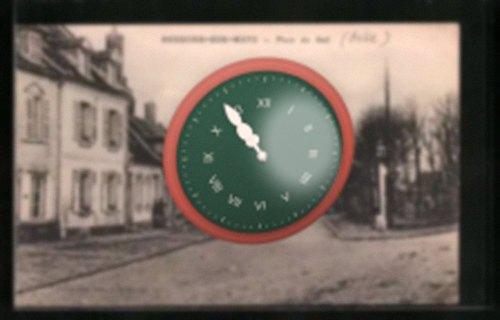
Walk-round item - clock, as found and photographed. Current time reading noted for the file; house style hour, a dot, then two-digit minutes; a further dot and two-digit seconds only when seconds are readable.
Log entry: 10.54
